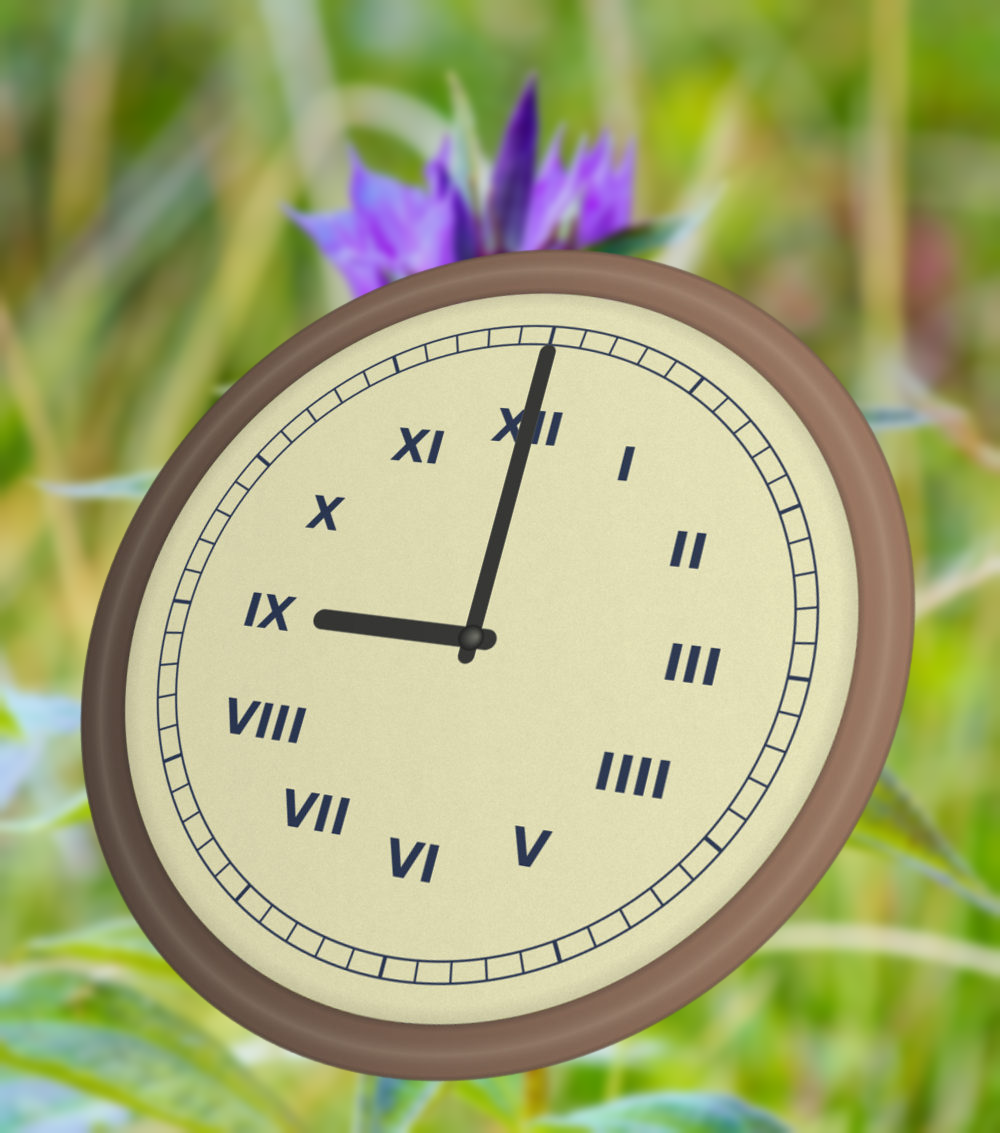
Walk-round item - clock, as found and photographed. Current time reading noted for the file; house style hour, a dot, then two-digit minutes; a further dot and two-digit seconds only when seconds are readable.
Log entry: 9.00
